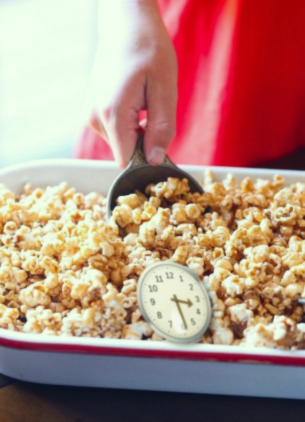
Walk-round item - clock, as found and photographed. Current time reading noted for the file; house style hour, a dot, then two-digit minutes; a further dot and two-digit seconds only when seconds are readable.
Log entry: 3.29
